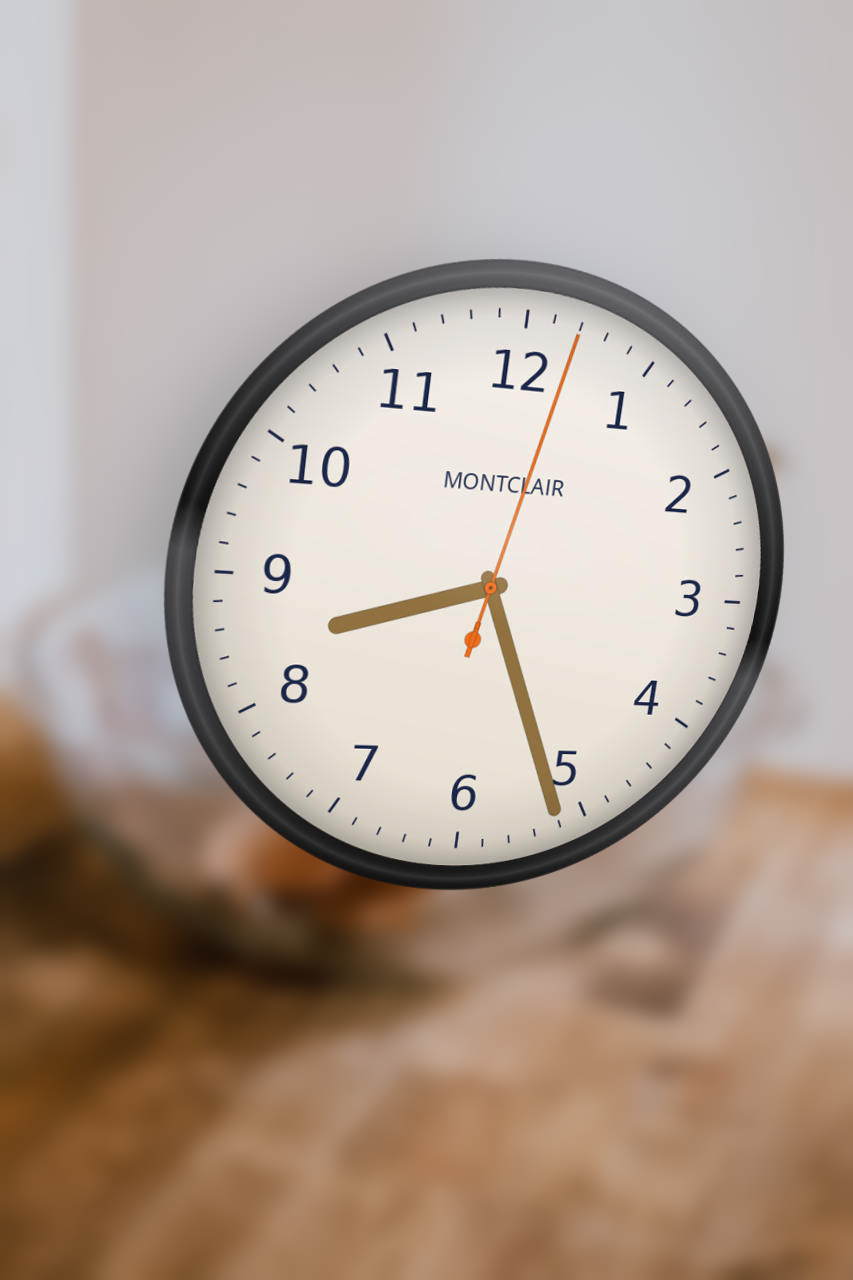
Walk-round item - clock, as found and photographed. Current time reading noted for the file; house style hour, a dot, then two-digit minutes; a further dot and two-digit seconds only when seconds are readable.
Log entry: 8.26.02
